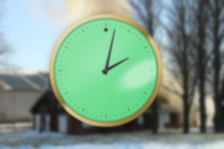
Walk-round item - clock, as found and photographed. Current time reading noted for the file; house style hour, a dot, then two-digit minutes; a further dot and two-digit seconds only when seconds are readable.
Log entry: 2.02
